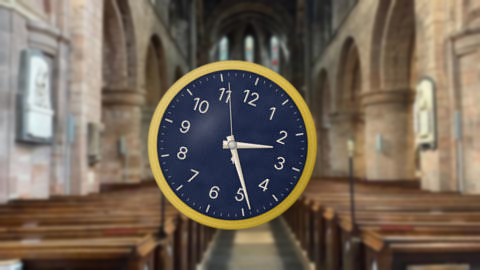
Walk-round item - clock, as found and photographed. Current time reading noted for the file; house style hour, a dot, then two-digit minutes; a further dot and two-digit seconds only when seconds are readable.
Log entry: 2.23.56
